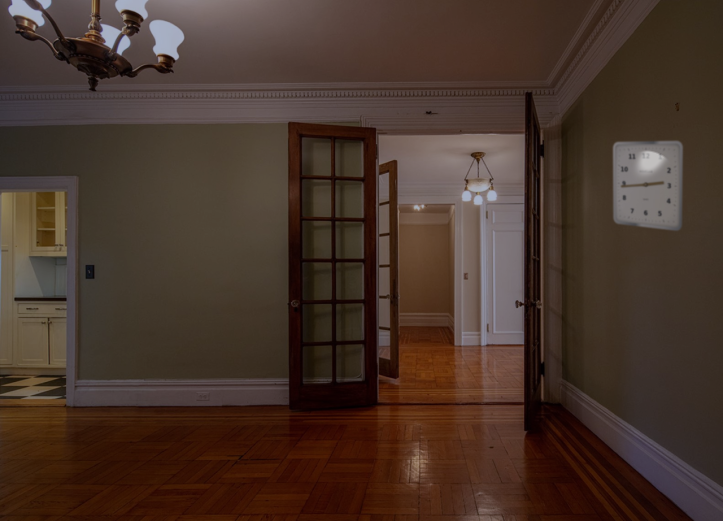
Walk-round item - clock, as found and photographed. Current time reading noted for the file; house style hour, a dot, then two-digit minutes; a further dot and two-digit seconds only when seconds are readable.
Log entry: 2.44
